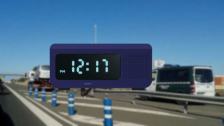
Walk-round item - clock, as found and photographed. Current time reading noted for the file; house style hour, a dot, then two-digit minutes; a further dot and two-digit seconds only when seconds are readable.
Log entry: 12.17
